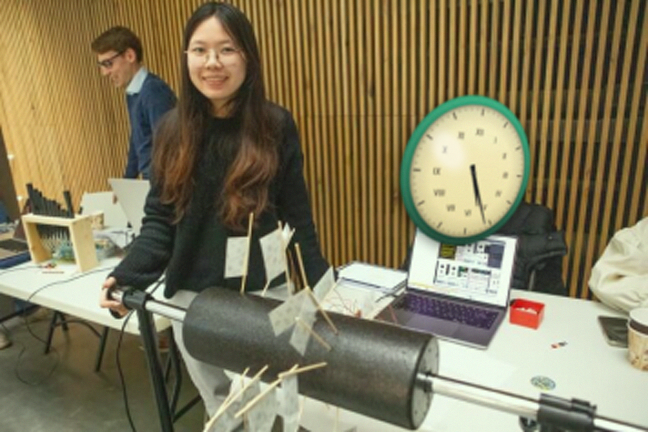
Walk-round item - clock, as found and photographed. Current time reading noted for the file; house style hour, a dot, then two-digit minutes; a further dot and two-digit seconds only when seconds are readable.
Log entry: 5.26
